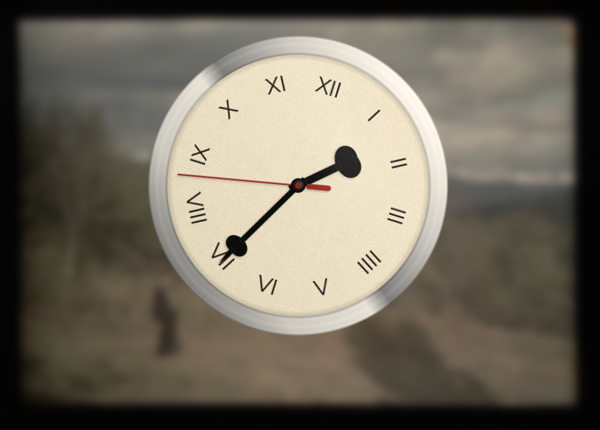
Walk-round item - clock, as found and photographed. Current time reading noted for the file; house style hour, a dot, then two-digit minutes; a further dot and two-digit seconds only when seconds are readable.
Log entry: 1.34.43
